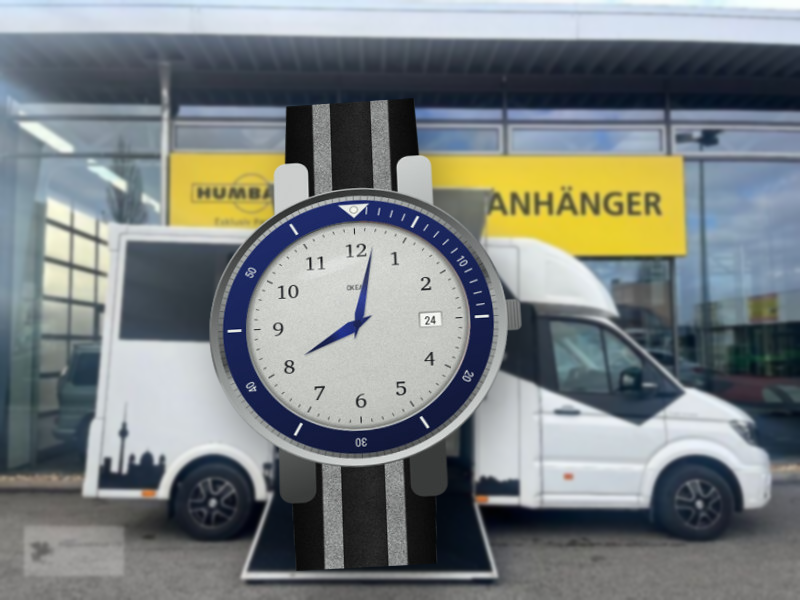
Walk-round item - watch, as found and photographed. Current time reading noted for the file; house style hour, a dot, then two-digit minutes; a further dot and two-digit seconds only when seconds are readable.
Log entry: 8.02
